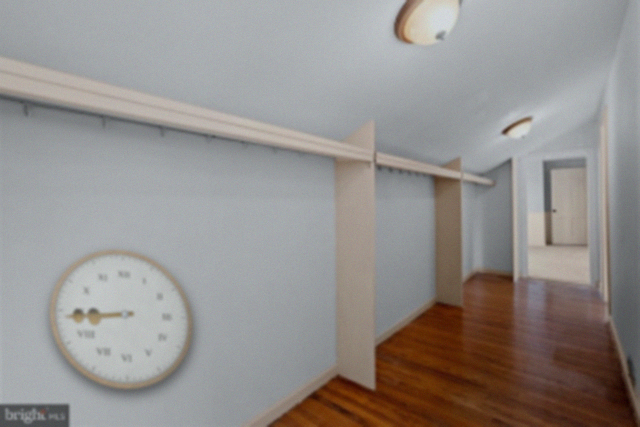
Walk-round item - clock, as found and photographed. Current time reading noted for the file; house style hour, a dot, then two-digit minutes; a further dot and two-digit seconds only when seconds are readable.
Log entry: 8.44
